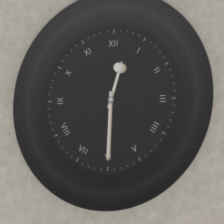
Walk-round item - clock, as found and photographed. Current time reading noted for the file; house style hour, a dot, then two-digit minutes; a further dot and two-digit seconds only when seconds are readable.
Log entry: 12.30
